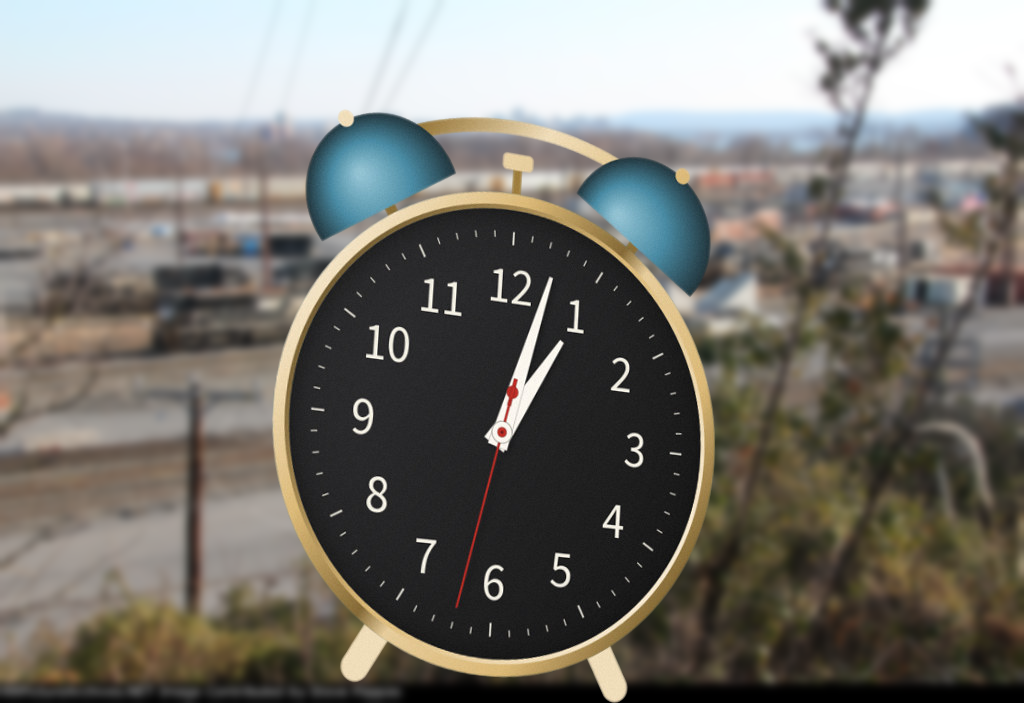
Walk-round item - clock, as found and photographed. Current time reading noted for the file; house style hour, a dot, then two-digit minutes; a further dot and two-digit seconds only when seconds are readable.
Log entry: 1.02.32
